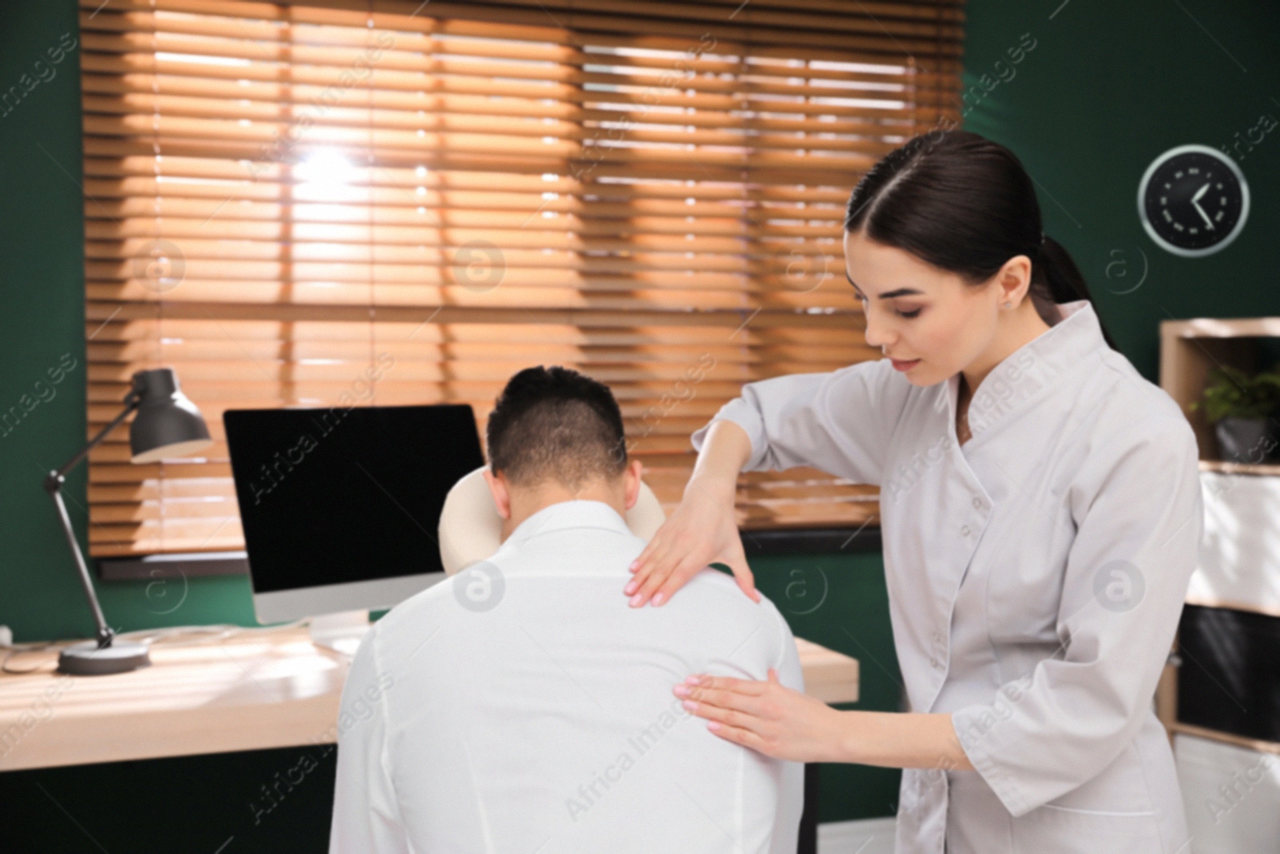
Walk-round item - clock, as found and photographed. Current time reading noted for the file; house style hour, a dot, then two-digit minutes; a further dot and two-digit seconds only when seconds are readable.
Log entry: 1.24
